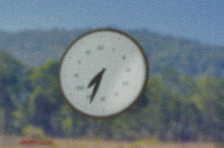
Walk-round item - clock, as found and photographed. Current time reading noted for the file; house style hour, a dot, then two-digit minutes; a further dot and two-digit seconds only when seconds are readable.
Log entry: 7.34
